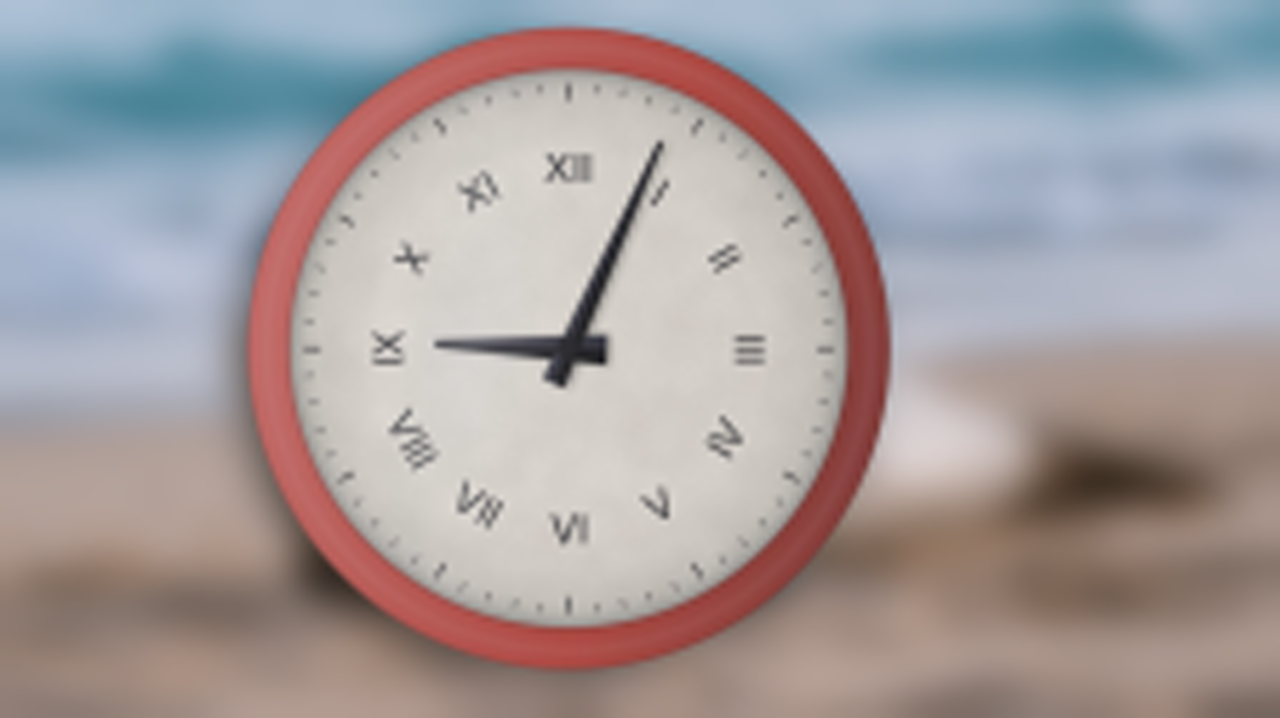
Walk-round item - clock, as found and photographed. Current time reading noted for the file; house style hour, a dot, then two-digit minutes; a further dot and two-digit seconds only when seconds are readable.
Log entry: 9.04
